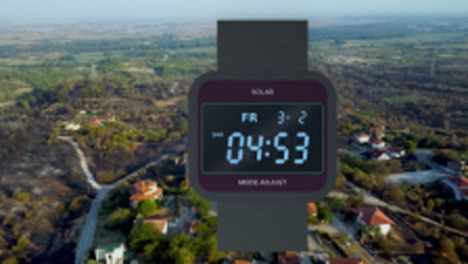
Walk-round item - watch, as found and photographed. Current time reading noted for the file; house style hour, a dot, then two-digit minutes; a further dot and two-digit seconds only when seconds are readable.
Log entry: 4.53
